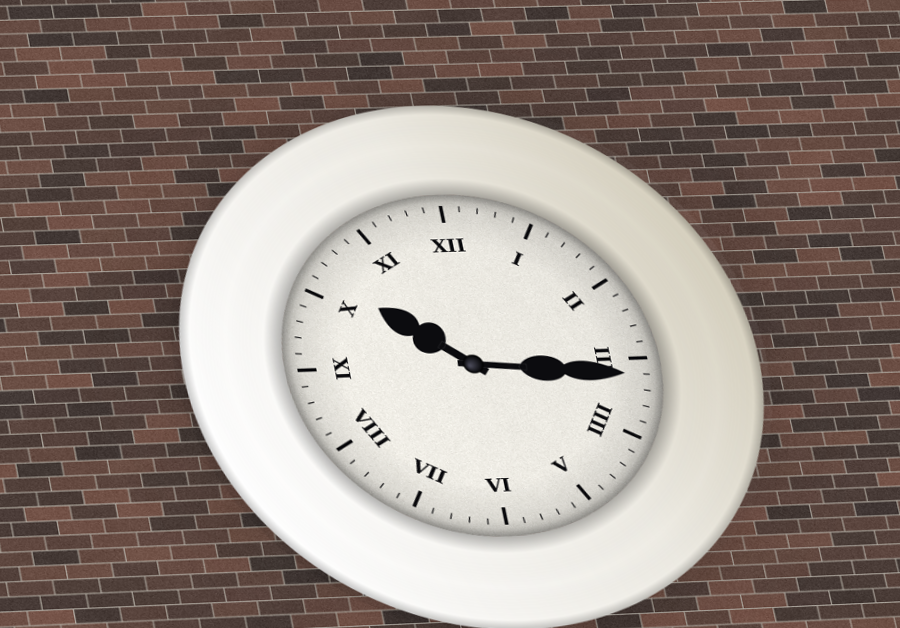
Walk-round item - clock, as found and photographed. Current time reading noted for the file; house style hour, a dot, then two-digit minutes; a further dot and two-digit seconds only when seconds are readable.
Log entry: 10.16
